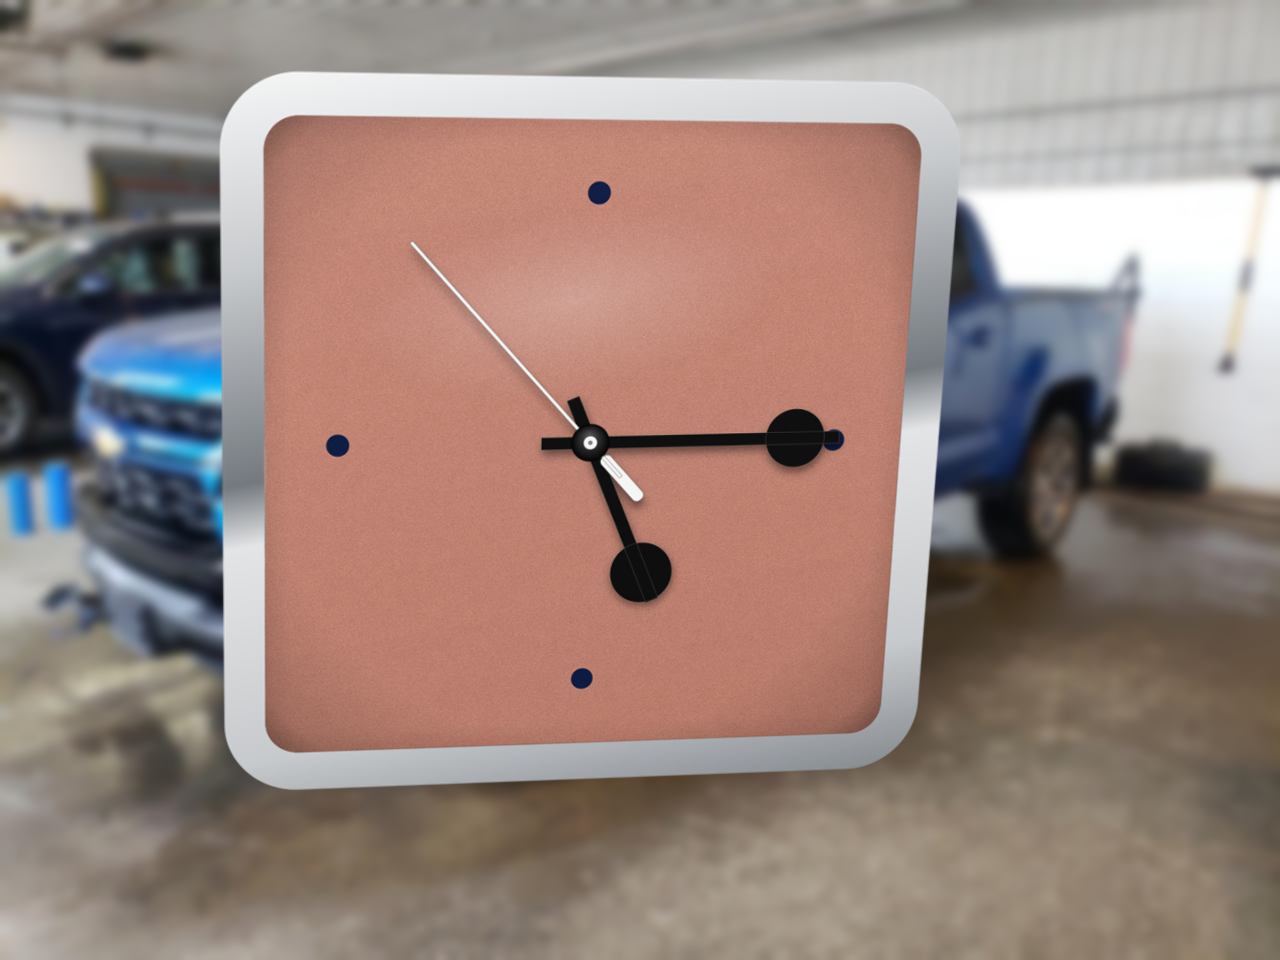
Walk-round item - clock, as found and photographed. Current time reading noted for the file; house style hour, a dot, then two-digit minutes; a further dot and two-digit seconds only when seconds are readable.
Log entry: 5.14.53
